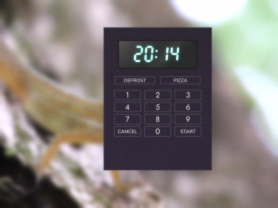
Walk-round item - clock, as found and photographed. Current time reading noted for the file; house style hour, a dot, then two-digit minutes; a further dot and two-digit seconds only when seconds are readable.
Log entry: 20.14
